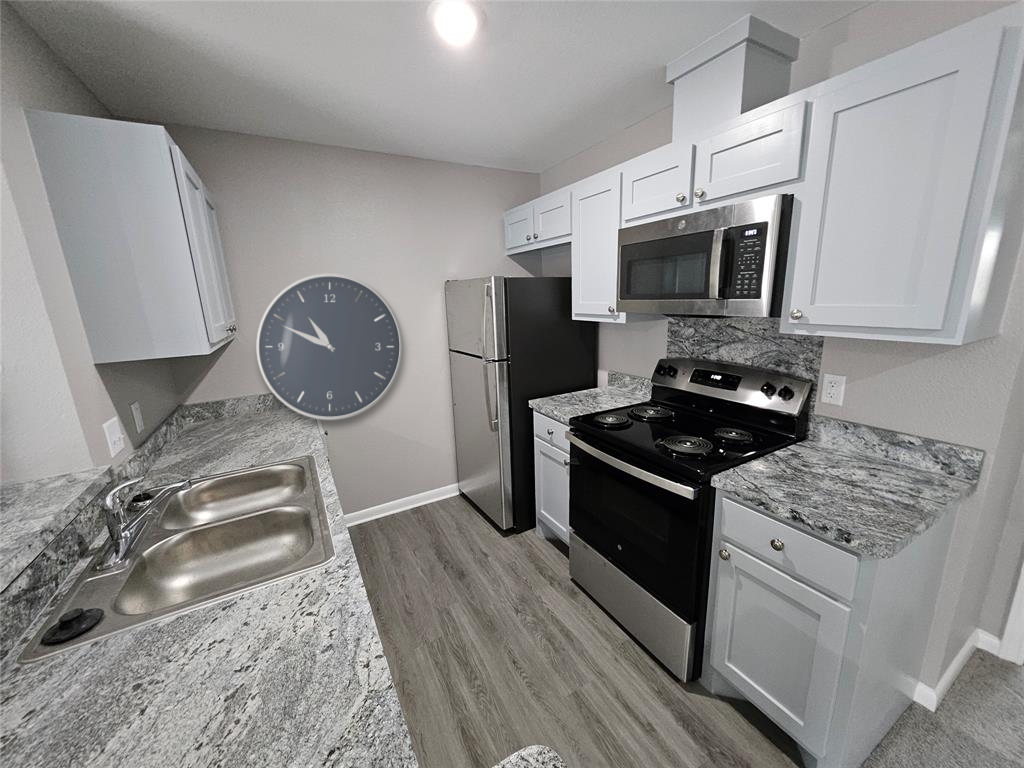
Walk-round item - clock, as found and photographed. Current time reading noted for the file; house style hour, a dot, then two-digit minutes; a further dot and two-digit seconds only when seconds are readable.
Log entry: 10.49
